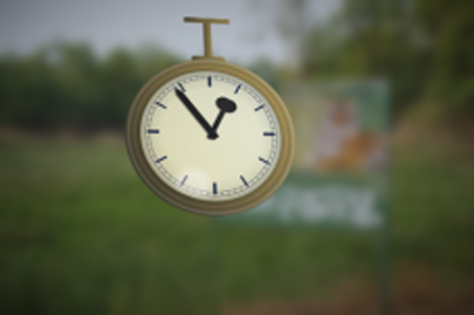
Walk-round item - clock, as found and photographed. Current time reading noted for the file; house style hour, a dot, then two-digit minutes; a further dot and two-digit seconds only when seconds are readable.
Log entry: 12.54
